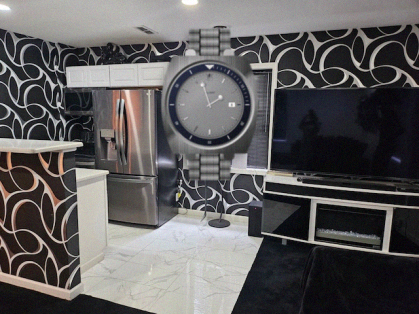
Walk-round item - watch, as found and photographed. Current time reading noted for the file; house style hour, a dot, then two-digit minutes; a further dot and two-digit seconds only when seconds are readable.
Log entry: 1.57
